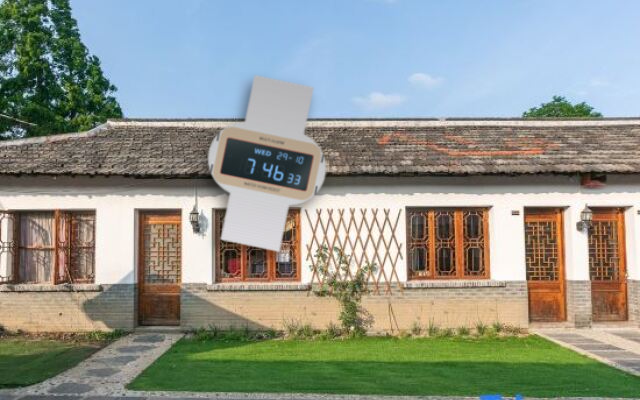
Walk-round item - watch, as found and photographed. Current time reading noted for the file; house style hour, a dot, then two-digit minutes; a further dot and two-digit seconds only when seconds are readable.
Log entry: 7.46
